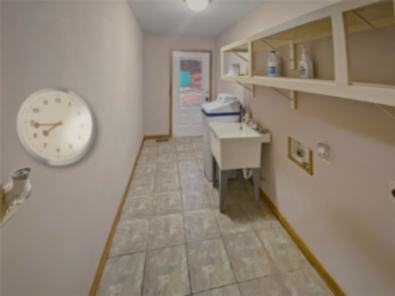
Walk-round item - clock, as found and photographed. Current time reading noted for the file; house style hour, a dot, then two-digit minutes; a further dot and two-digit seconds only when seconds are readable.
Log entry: 7.44
